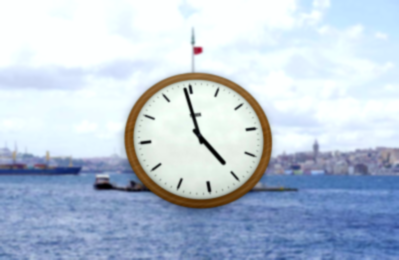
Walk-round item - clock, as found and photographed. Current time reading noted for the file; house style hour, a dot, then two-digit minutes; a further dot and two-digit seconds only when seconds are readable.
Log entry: 4.59
